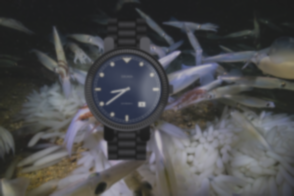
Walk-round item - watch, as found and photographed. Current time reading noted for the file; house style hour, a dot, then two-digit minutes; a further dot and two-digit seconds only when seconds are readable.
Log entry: 8.39
